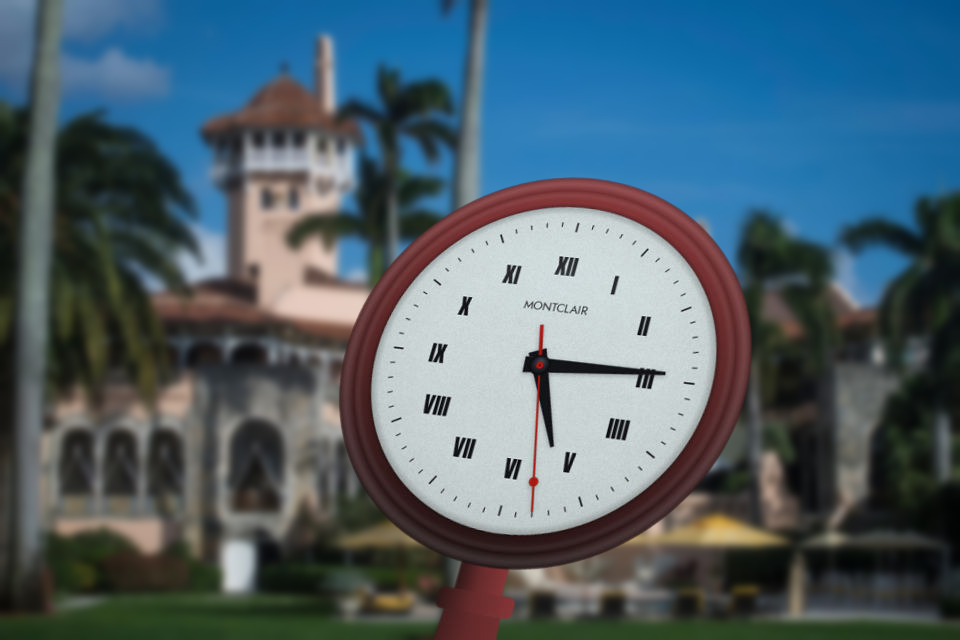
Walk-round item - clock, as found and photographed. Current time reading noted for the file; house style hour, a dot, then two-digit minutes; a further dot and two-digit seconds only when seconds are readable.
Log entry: 5.14.28
